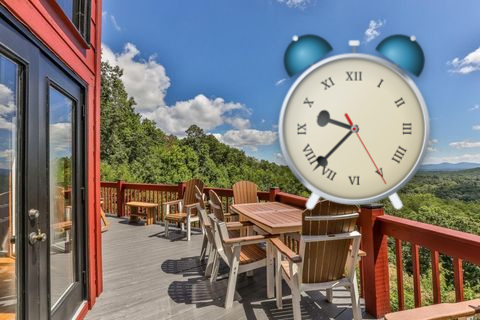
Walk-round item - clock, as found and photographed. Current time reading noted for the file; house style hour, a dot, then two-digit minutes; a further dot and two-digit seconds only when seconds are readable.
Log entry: 9.37.25
